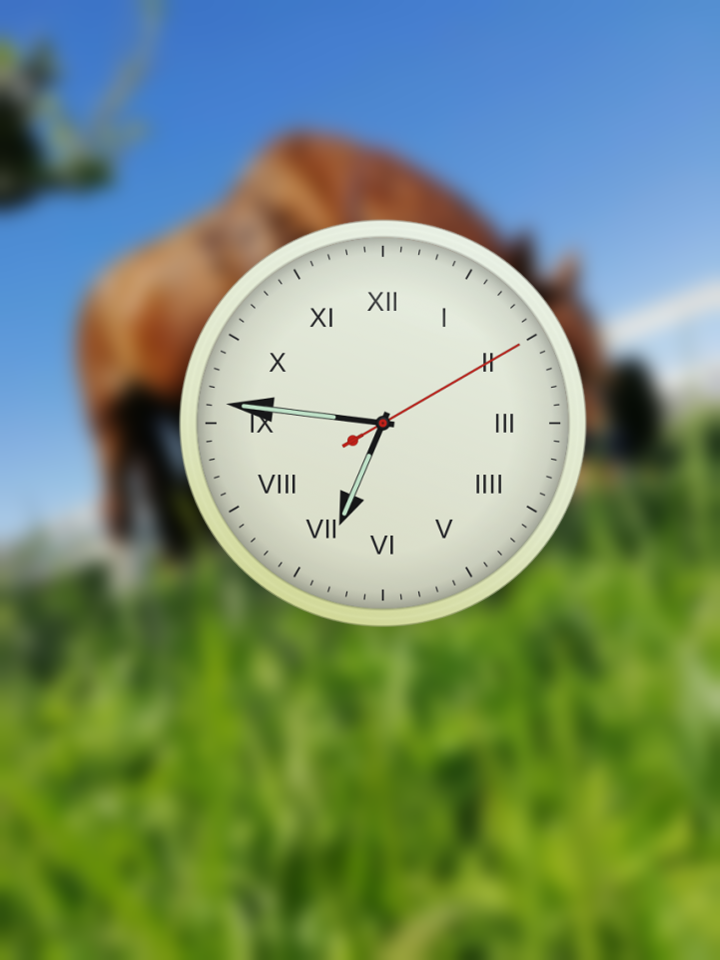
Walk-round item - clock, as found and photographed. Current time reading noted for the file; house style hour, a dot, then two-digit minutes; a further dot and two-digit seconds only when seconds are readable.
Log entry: 6.46.10
